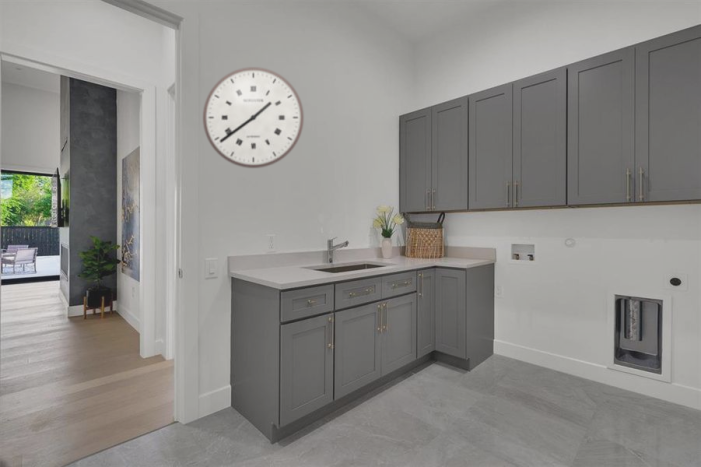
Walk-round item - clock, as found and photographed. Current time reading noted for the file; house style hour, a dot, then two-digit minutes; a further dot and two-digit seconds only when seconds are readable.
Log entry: 1.39
